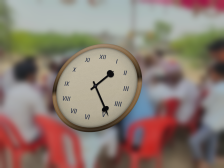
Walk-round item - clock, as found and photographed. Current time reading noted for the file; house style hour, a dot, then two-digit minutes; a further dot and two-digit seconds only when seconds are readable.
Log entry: 1.24
